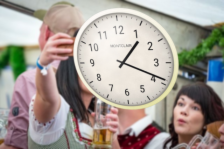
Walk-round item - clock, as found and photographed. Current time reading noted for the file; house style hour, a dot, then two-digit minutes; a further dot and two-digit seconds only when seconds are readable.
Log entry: 1.19
